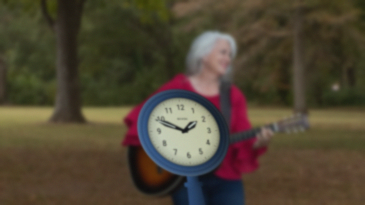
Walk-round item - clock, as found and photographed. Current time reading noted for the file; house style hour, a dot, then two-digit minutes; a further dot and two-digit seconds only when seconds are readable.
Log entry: 1.49
